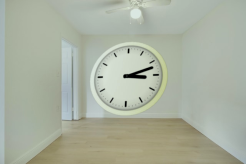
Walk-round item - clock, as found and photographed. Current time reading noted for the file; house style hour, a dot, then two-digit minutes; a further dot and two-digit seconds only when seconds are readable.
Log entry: 3.12
